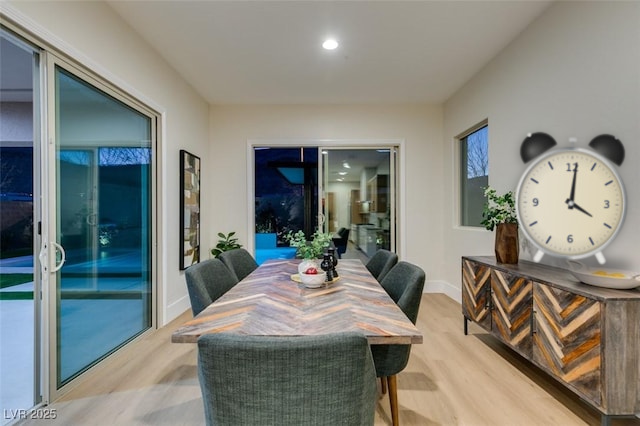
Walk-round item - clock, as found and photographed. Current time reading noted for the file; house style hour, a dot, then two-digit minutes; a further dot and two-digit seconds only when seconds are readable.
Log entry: 4.01
